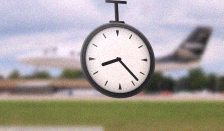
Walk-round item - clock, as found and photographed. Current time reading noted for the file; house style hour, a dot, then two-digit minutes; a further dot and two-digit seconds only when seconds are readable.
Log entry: 8.23
